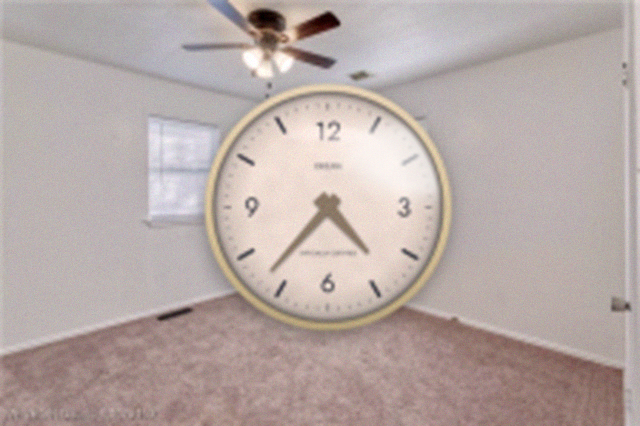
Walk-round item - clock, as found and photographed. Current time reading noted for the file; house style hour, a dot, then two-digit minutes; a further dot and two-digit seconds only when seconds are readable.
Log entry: 4.37
